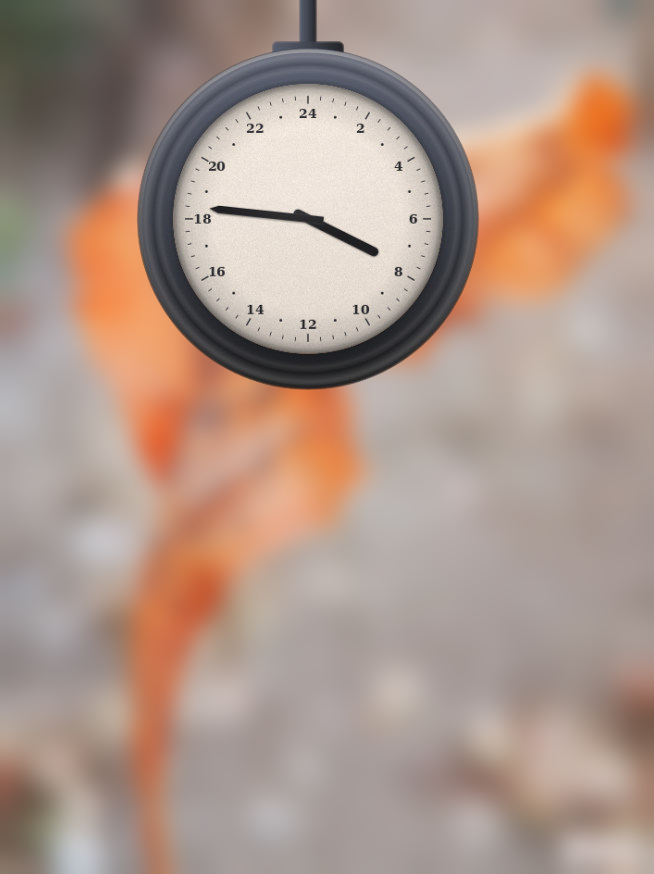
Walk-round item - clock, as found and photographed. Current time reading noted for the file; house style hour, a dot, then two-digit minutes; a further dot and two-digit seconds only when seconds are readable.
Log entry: 7.46
